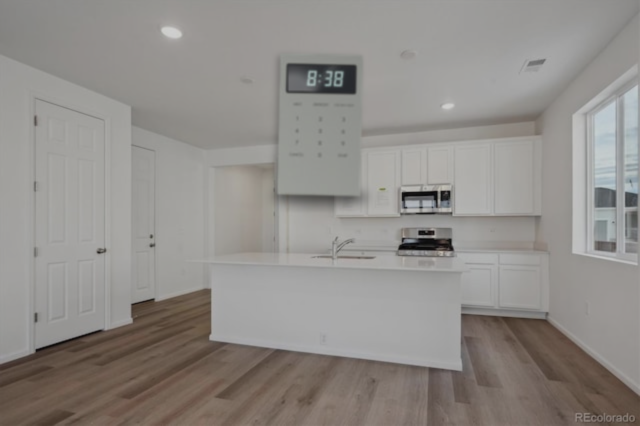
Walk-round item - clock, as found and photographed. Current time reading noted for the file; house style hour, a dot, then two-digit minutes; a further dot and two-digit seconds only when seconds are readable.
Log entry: 8.38
